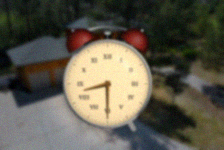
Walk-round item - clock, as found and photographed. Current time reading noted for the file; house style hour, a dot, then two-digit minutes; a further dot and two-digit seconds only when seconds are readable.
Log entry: 8.30
